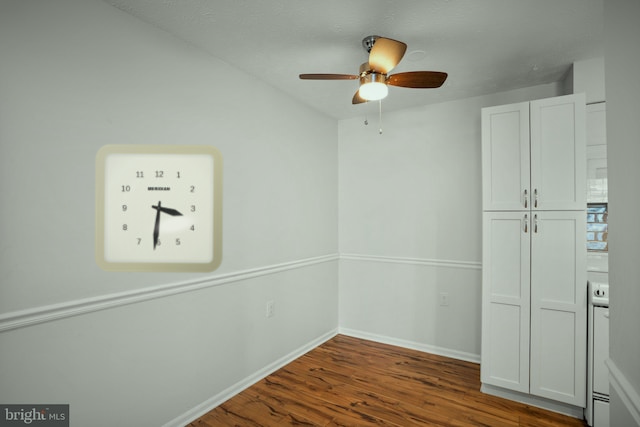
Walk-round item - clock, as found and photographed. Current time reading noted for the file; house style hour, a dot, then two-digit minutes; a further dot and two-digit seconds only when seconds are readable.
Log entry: 3.31
